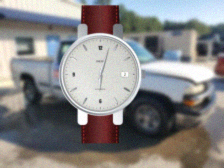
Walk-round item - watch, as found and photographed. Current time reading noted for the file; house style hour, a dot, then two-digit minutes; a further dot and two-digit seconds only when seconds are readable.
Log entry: 6.03
